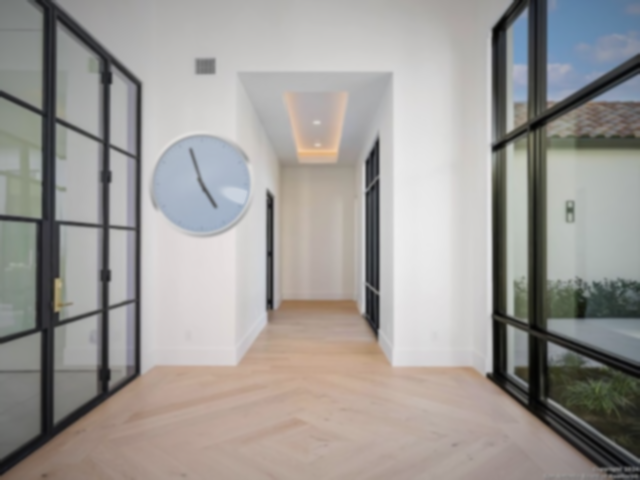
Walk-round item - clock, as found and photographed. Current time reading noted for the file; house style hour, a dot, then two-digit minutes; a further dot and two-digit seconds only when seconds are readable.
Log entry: 4.57
